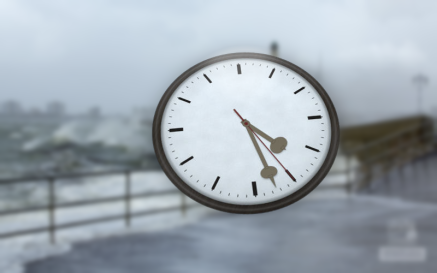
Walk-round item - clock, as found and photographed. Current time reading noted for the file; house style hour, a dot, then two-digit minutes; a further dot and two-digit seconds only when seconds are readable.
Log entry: 4.27.25
